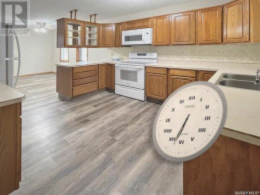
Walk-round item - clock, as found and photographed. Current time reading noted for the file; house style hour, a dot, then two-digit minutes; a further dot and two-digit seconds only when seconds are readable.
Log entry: 6.33
